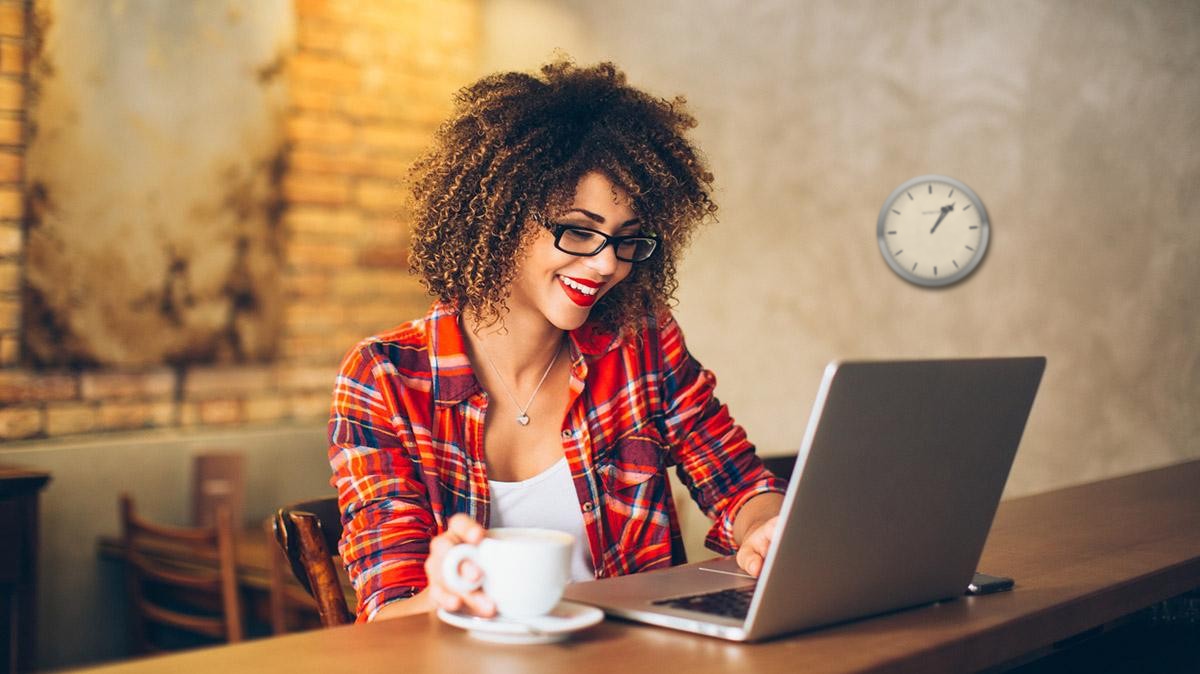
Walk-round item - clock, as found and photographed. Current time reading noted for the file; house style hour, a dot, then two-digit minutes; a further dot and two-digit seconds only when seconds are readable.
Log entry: 1.07
